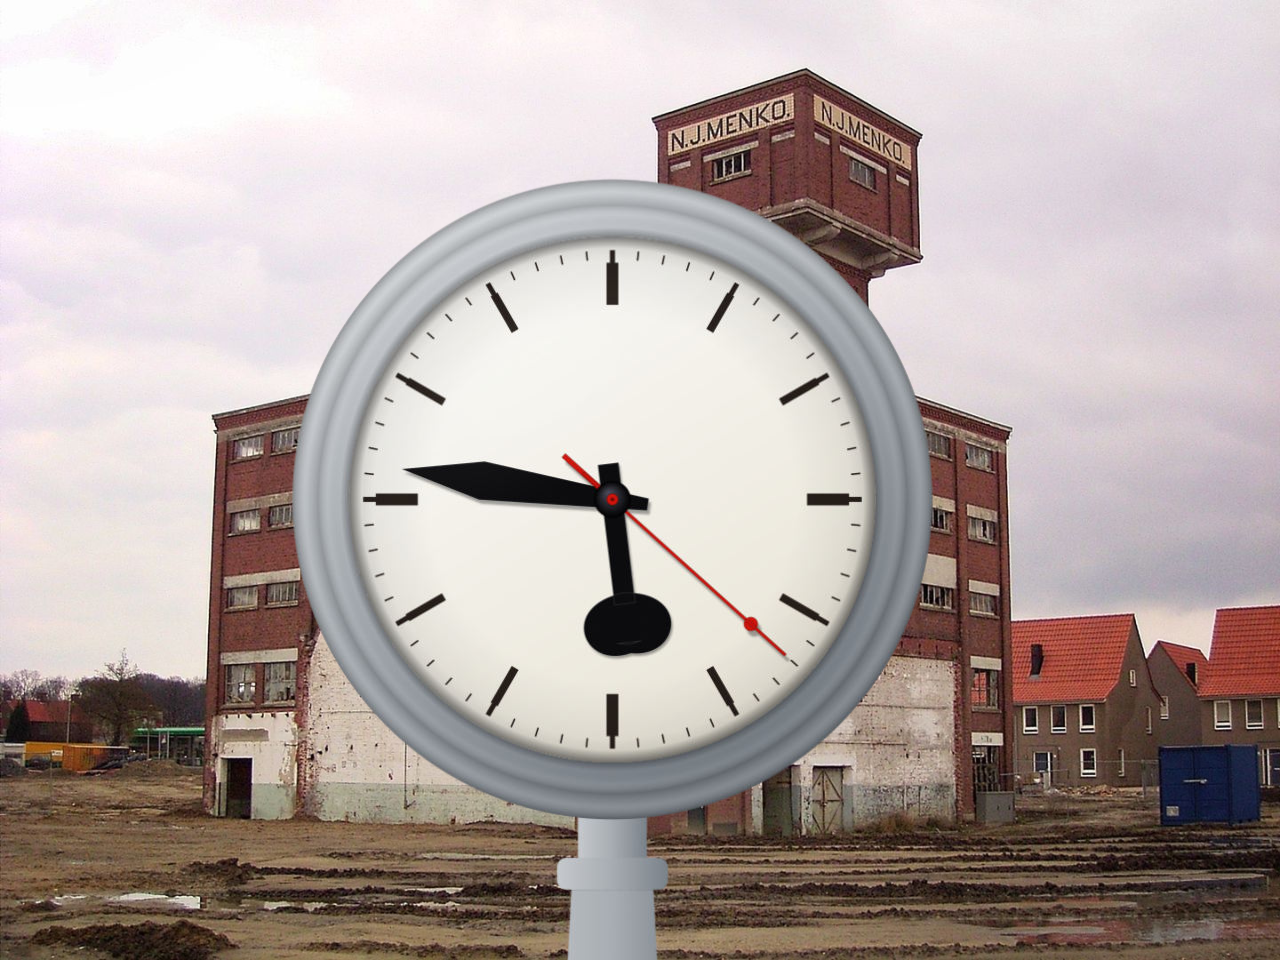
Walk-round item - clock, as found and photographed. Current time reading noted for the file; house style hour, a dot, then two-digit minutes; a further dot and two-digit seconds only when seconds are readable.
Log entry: 5.46.22
